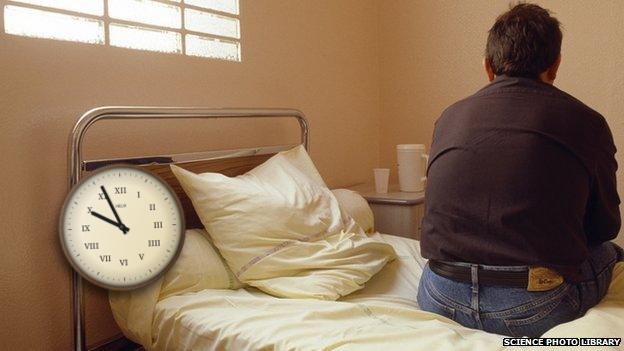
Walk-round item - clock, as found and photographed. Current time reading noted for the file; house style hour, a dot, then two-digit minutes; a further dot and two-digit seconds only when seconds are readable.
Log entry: 9.56
